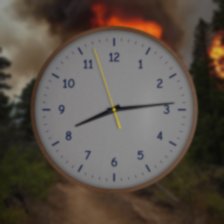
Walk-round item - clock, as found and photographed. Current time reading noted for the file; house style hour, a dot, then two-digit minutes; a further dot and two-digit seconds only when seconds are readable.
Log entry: 8.13.57
